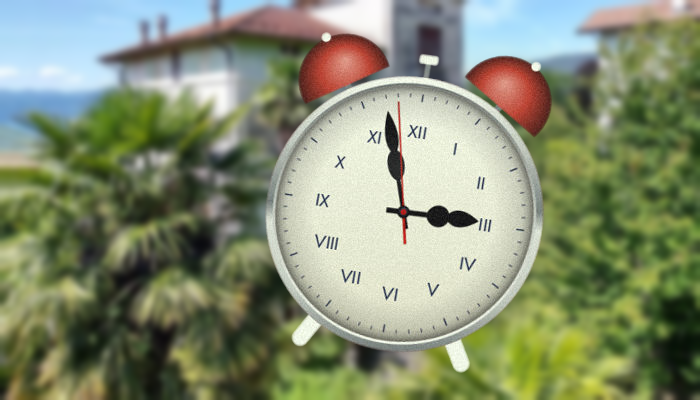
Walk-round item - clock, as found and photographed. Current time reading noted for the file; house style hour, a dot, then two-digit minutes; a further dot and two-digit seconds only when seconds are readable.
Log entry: 2.56.58
